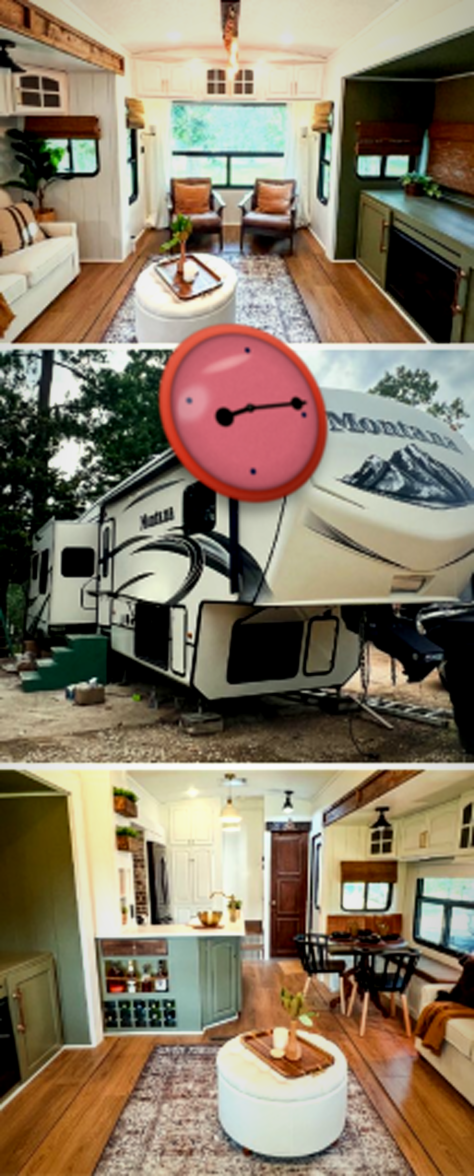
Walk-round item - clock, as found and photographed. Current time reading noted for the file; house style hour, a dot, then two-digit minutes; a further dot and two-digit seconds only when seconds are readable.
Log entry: 8.13
